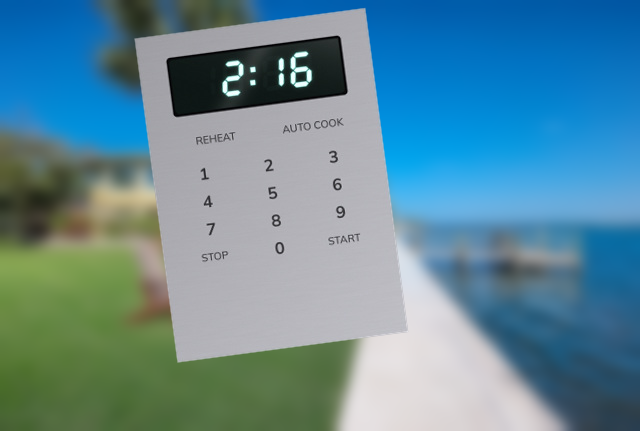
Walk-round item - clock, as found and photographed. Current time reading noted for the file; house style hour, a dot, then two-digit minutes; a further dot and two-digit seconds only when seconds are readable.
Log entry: 2.16
